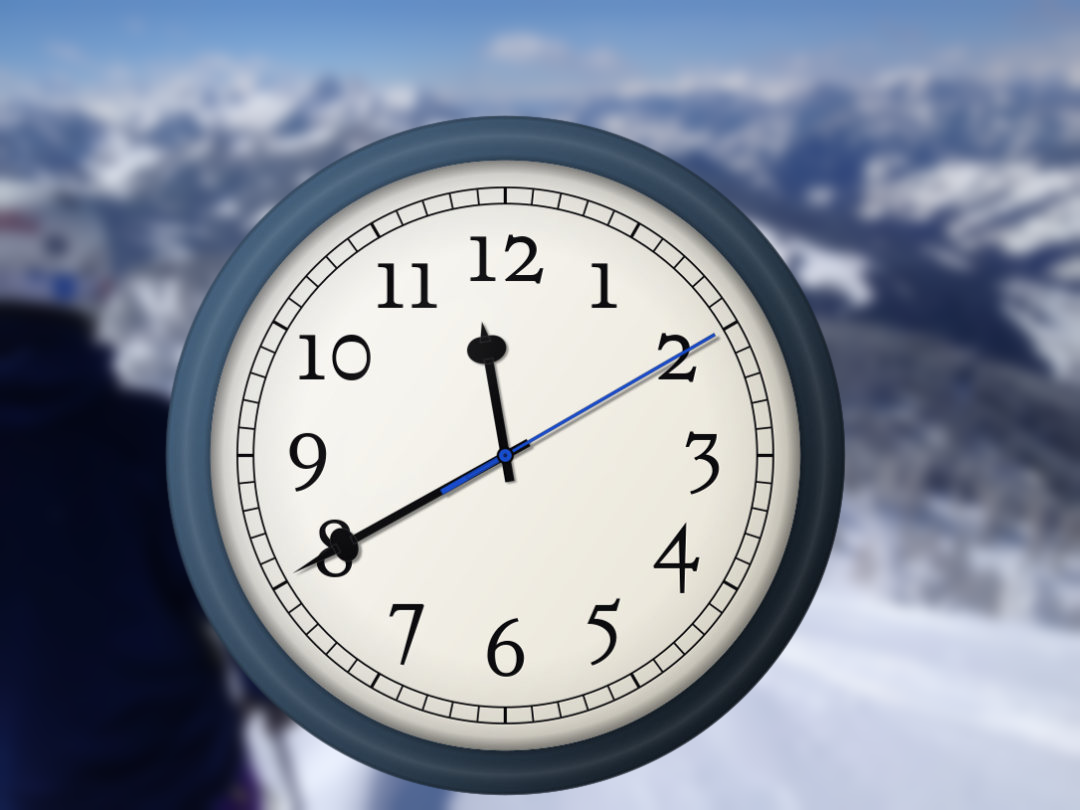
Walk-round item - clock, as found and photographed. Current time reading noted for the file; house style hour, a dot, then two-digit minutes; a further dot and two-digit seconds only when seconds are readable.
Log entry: 11.40.10
